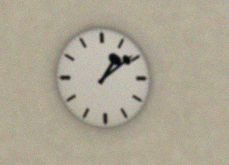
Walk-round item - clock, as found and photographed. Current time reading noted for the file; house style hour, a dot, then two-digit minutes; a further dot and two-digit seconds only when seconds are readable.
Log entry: 1.09
